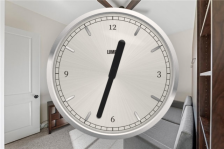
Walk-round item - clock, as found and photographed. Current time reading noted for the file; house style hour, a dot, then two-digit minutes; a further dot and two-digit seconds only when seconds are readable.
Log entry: 12.33
